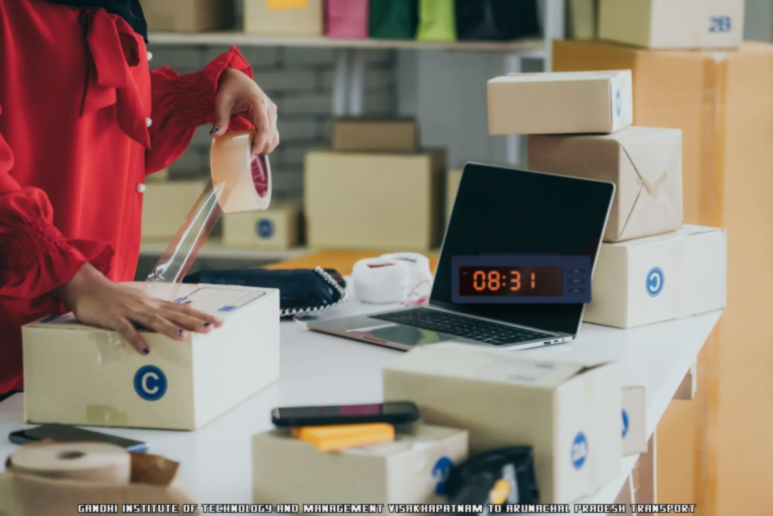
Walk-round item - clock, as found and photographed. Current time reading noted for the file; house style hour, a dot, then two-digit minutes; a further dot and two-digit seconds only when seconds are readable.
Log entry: 8.31
